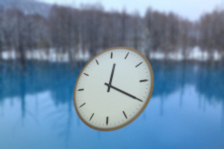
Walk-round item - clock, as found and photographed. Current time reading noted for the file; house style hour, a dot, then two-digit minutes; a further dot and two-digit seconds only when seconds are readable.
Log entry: 12.20
